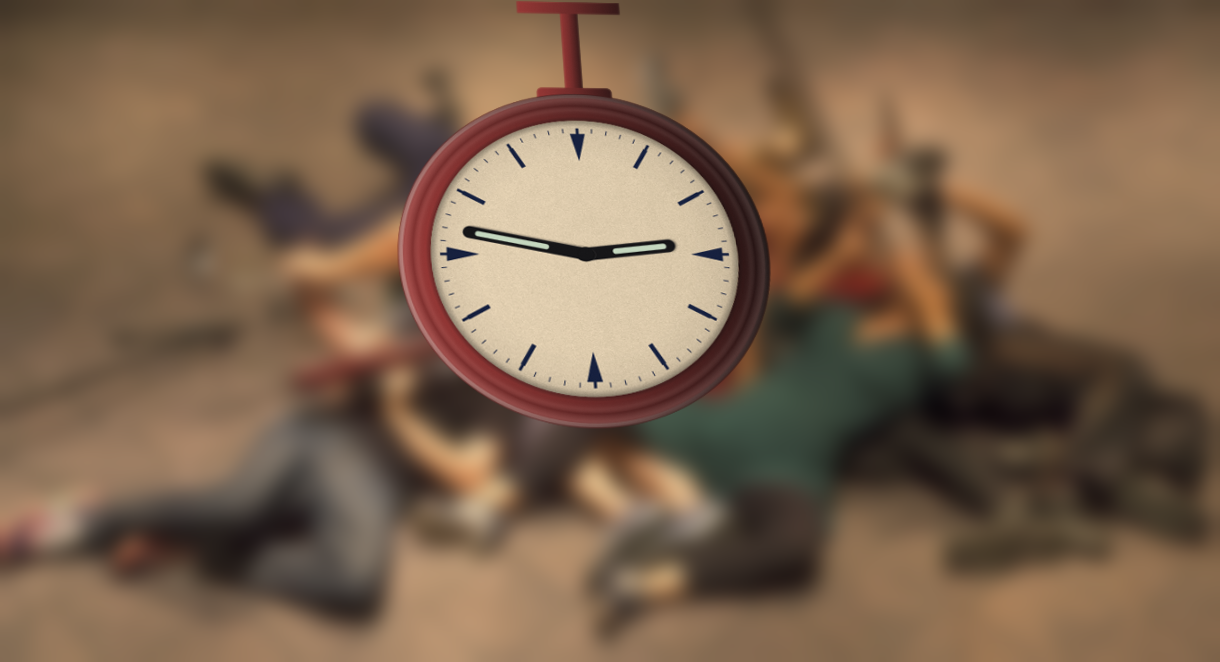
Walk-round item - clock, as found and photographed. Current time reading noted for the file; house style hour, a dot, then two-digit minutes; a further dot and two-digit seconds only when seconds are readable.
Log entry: 2.47
